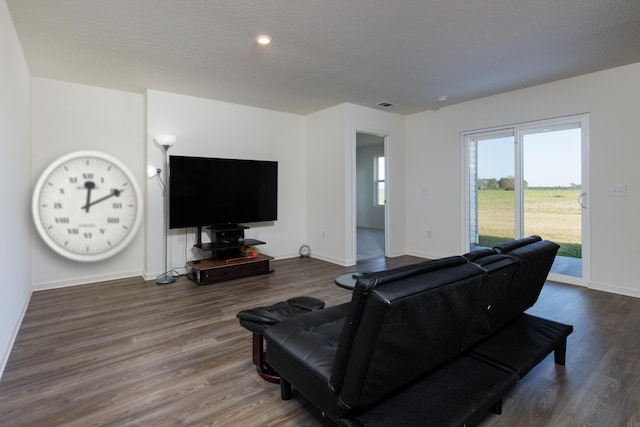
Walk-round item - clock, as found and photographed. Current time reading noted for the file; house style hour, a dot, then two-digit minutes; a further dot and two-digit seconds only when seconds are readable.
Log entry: 12.11
